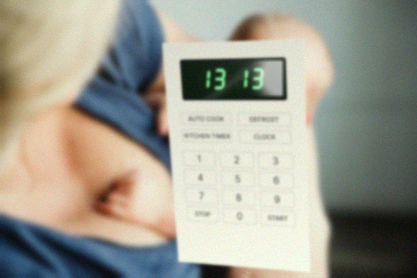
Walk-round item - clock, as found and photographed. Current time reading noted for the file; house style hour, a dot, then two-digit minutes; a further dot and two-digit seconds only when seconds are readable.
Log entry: 13.13
